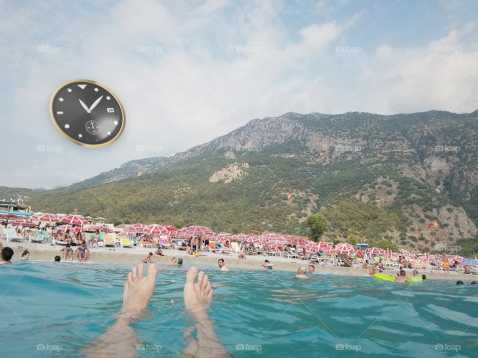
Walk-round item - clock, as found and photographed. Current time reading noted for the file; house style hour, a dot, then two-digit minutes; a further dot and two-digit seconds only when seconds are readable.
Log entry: 11.08
